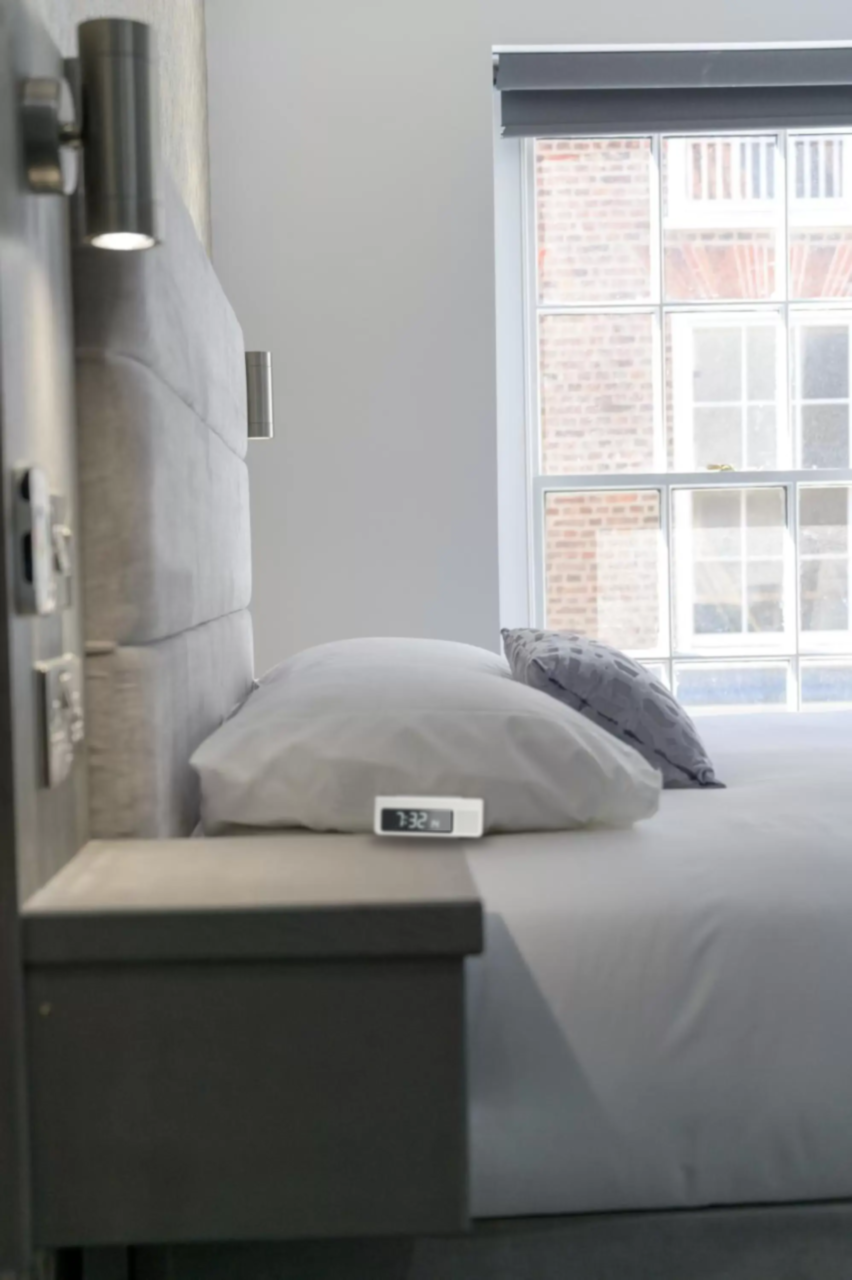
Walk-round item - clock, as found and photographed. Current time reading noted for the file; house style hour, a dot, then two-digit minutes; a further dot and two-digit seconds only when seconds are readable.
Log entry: 7.32
